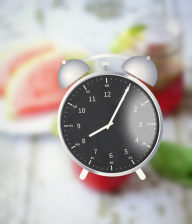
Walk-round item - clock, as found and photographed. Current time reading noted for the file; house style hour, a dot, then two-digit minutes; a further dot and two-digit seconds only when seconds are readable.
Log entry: 8.05
